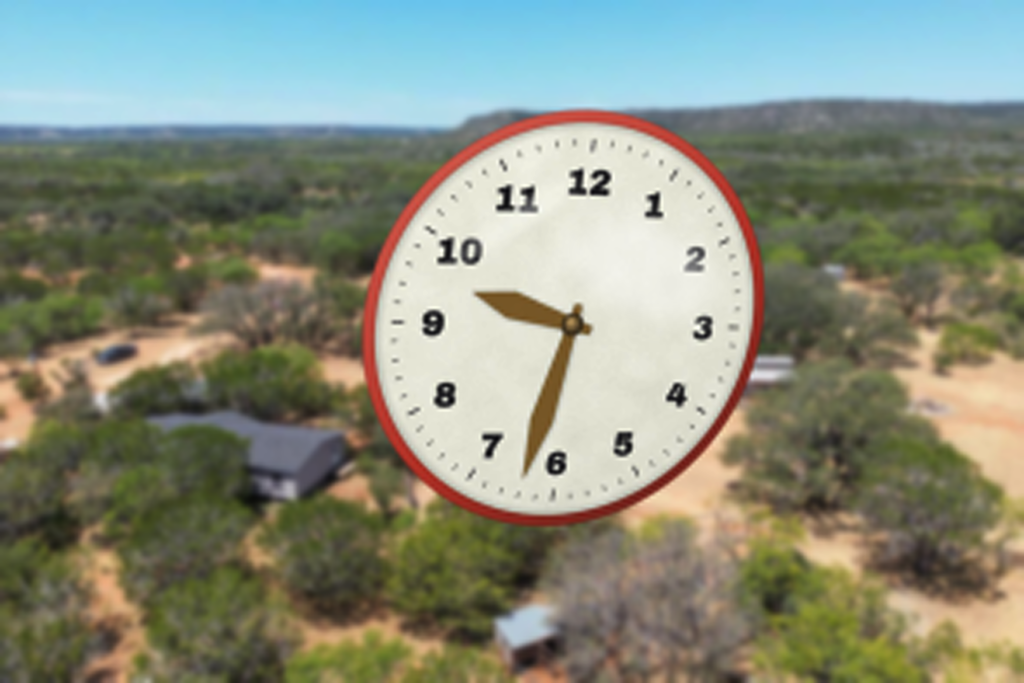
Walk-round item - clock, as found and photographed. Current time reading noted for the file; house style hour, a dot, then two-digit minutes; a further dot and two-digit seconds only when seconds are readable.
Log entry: 9.32
